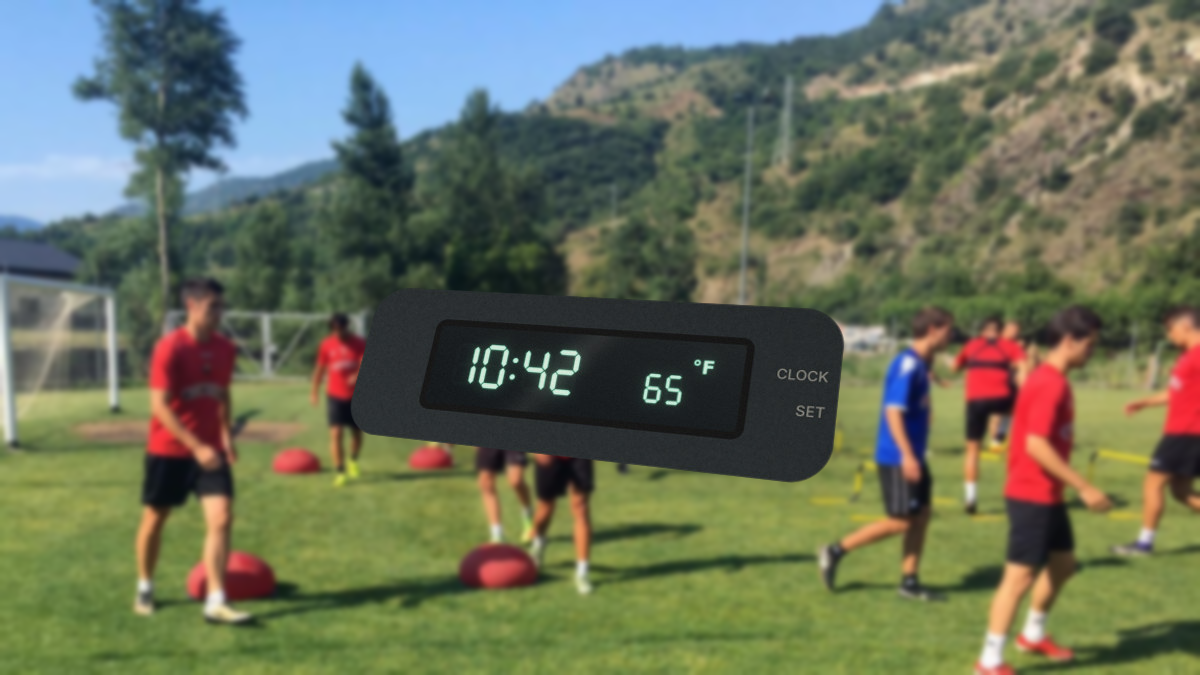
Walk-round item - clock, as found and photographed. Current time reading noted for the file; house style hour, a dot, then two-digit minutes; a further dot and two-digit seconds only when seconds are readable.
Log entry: 10.42
